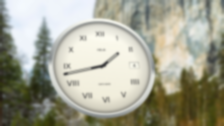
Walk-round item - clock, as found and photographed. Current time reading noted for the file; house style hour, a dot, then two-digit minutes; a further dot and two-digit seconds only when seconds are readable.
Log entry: 1.43
